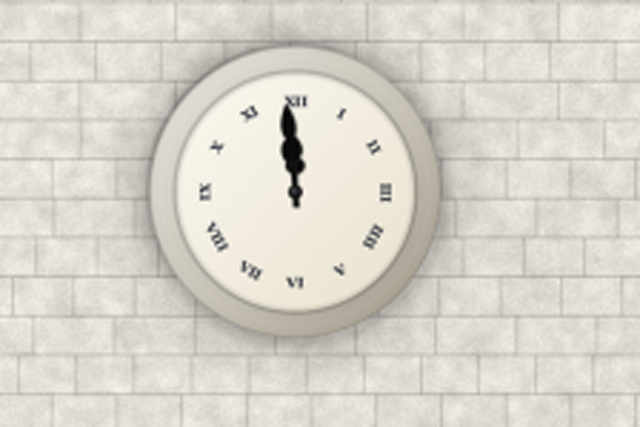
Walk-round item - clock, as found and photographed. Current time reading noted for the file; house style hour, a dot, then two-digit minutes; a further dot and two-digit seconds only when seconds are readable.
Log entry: 11.59
